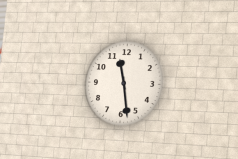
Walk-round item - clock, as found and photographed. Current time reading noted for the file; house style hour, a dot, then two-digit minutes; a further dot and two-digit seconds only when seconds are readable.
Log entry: 11.28
